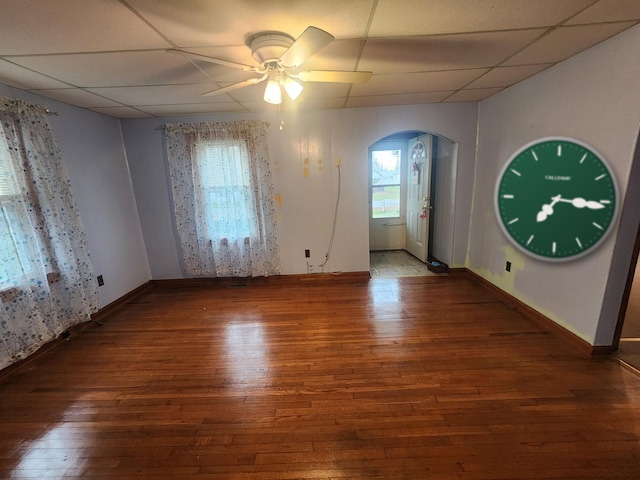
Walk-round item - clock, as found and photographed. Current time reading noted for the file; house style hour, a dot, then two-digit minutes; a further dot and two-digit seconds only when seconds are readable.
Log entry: 7.16
